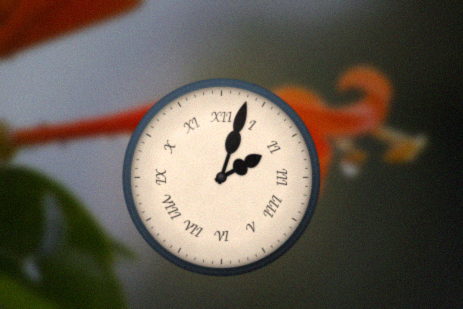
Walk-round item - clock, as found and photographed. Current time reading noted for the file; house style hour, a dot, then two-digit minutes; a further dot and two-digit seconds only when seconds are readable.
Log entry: 2.03
